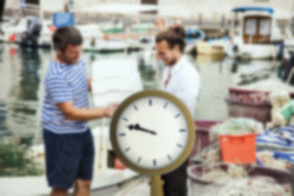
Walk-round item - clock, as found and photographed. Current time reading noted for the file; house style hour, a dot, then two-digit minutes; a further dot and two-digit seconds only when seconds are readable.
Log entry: 9.48
